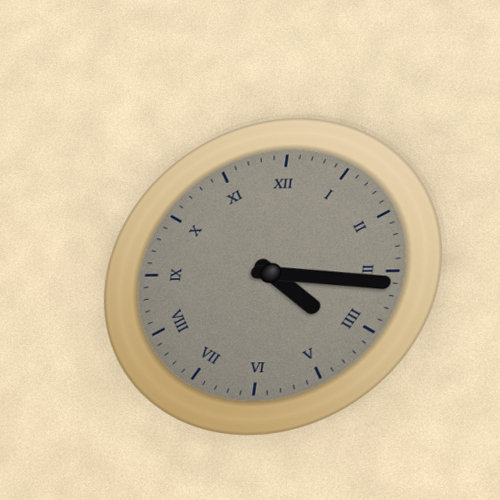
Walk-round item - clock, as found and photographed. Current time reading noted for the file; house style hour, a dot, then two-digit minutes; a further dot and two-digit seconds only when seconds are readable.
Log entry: 4.16
